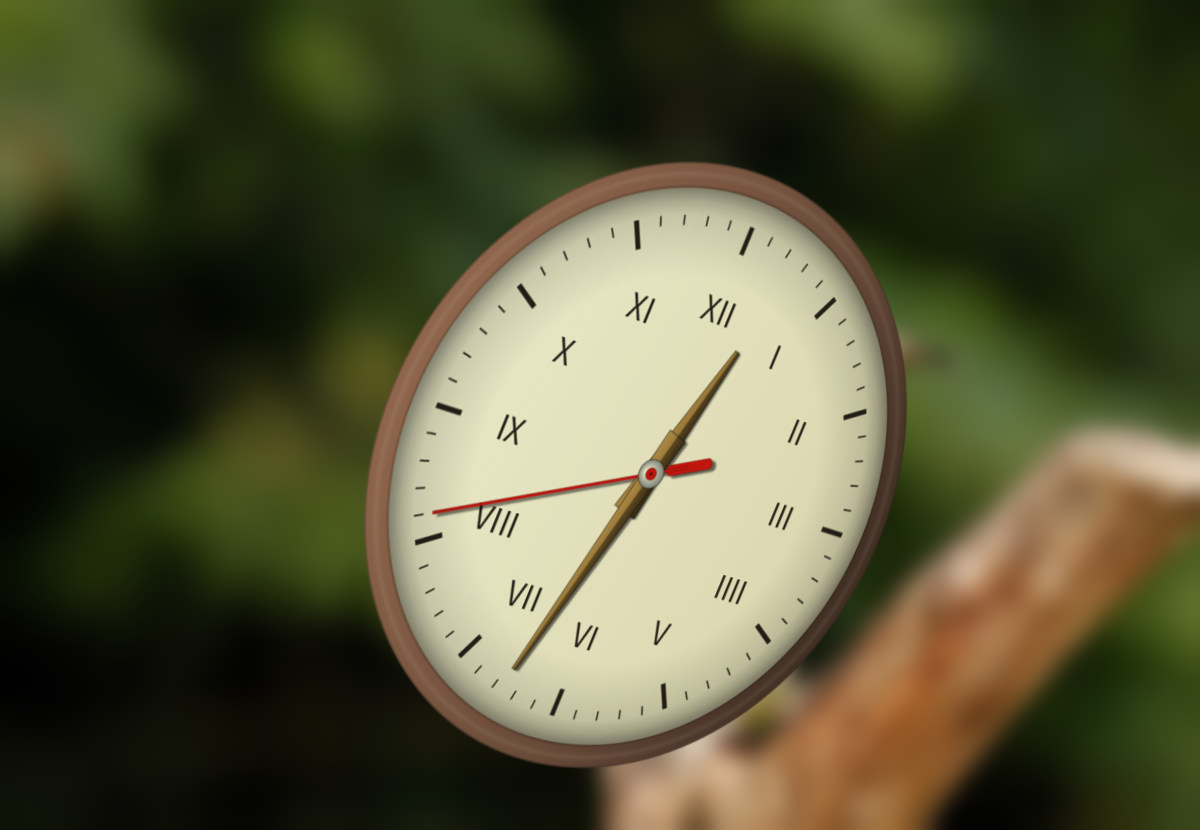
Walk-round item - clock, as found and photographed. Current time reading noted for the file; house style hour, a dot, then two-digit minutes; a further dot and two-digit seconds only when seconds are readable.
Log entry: 12.32.41
